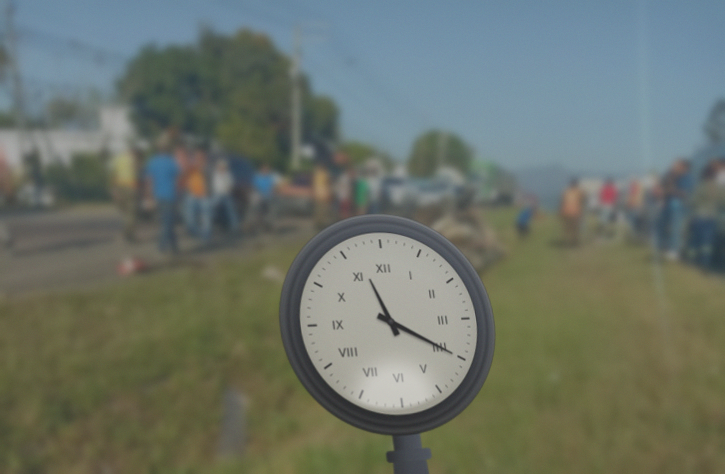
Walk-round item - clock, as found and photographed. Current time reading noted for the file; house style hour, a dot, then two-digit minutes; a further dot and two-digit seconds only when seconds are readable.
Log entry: 11.20
